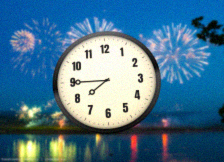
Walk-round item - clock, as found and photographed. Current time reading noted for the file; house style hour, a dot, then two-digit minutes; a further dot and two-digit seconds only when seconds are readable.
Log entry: 7.45
